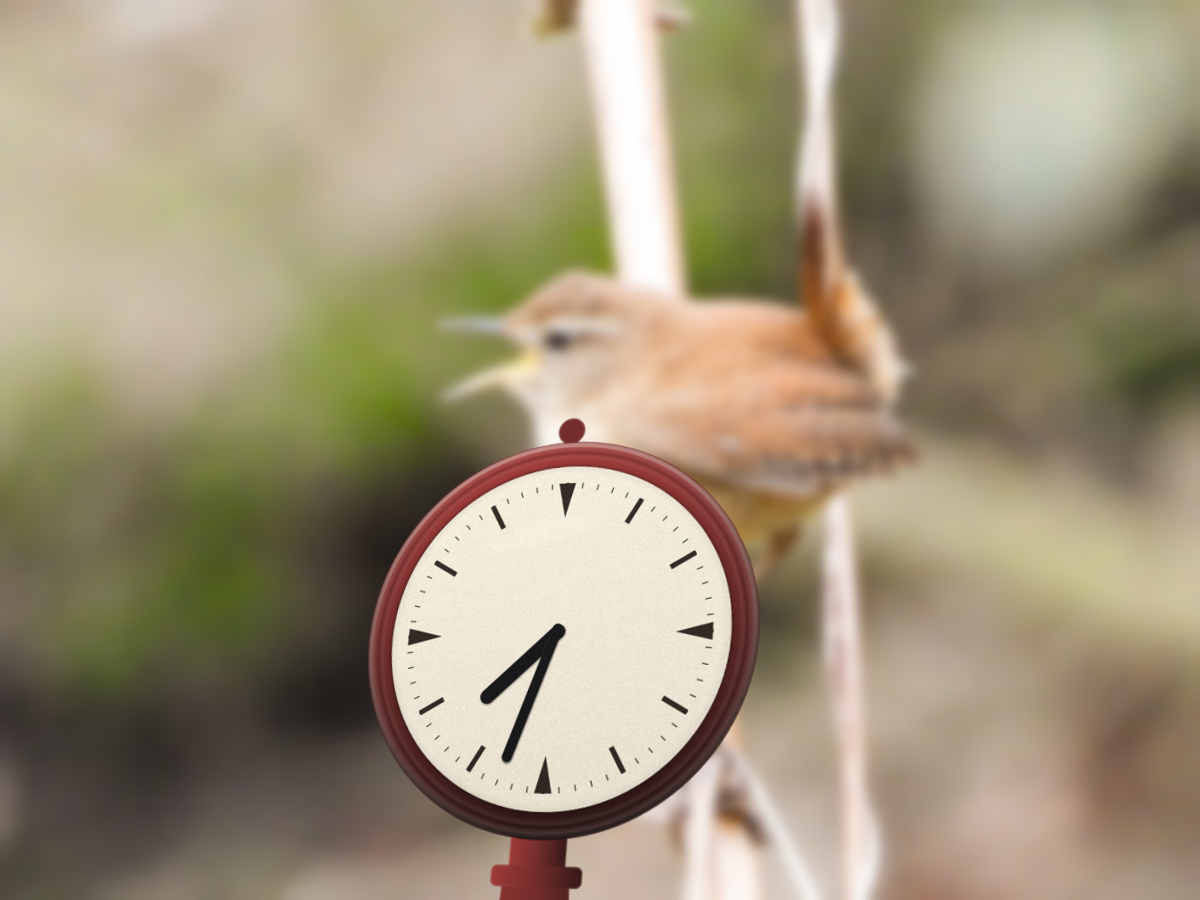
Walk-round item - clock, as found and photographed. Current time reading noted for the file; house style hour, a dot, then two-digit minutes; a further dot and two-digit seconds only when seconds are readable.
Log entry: 7.33
